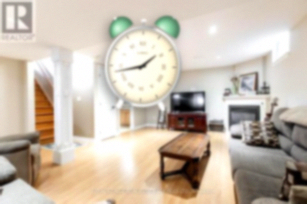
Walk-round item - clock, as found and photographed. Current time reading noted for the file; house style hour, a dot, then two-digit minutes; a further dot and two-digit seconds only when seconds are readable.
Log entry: 1.43
